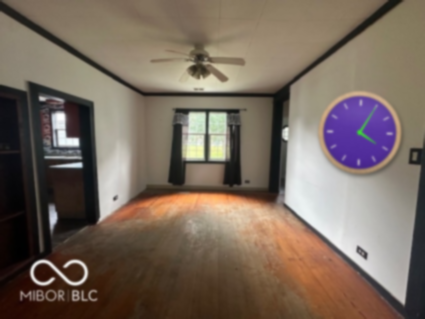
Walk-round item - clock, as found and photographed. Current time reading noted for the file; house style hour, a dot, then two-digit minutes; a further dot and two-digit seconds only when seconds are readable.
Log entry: 4.05
